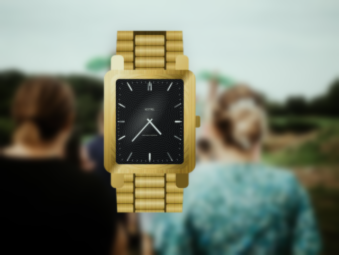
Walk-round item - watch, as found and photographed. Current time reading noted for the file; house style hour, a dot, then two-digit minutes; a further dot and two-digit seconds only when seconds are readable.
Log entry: 4.37
